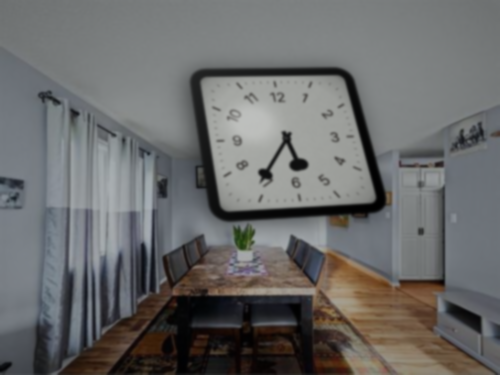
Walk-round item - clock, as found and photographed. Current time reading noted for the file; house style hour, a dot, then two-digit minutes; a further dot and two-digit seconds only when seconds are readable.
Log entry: 5.36
